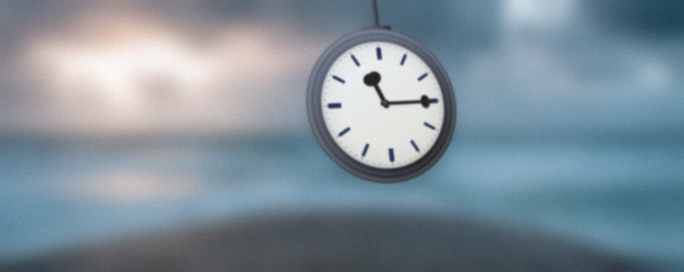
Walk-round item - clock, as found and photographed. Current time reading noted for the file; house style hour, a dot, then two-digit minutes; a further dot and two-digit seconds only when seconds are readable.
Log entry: 11.15
